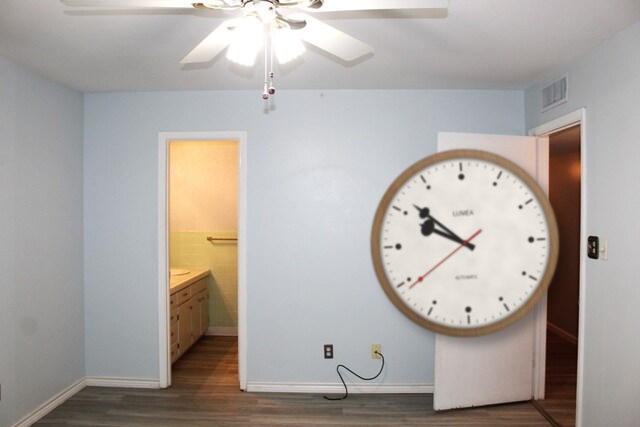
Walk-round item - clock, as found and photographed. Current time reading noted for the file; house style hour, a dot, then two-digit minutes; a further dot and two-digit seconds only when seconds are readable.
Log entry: 9.51.39
